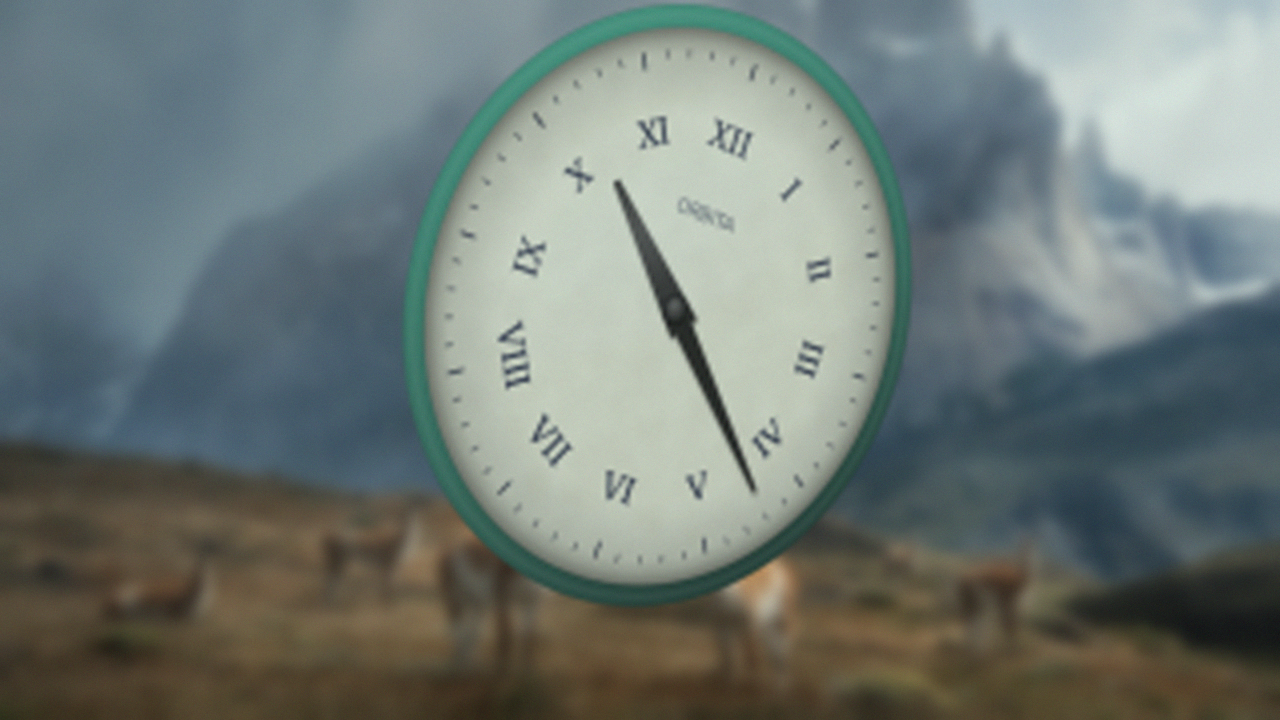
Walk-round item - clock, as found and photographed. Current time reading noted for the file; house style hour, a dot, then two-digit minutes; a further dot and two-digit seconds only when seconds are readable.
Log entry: 10.22
